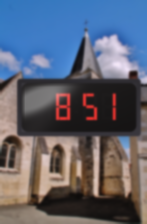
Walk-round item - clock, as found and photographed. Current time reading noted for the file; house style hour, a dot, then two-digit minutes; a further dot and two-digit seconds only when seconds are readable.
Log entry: 8.51
